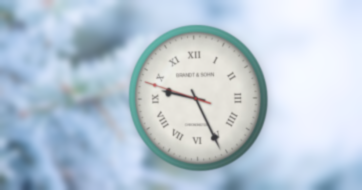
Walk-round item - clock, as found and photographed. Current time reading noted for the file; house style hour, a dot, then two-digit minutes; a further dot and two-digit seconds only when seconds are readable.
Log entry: 9.25.48
